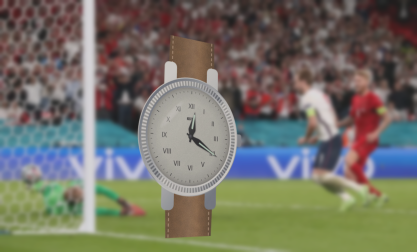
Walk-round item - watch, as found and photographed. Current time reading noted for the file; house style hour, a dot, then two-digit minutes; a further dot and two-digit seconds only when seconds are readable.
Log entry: 12.20
